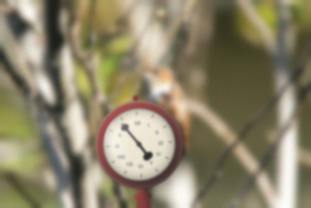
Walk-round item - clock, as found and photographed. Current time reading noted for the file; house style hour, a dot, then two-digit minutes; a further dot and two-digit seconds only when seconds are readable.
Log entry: 4.54
